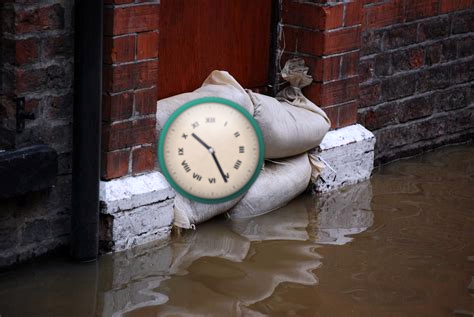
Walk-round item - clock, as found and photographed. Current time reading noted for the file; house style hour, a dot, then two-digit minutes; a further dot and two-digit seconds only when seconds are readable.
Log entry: 10.26
